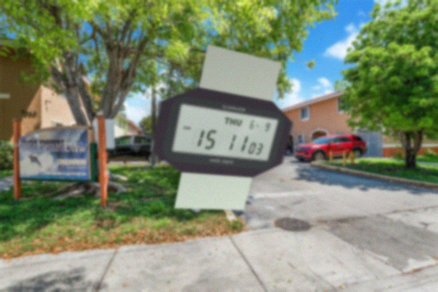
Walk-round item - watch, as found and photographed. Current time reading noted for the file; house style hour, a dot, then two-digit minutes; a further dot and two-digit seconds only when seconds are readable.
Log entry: 15.11.03
